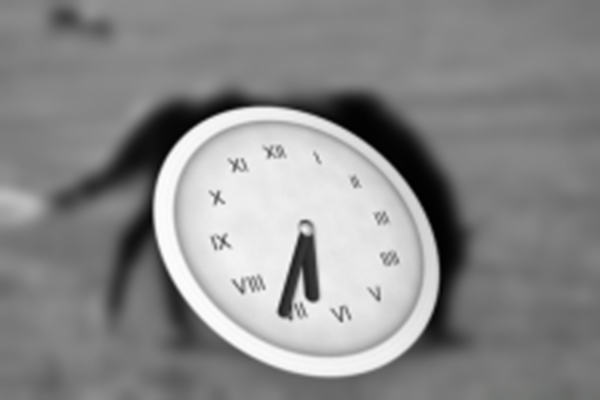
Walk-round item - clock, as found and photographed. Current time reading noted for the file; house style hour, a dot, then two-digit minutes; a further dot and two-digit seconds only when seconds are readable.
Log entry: 6.36
